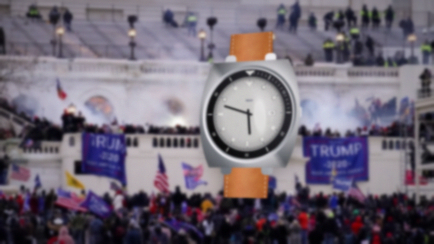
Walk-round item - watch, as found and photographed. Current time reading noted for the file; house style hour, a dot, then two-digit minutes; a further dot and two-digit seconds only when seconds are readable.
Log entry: 5.48
